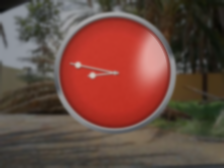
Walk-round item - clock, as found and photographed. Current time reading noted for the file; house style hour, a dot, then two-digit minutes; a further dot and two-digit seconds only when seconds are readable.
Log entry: 8.47
